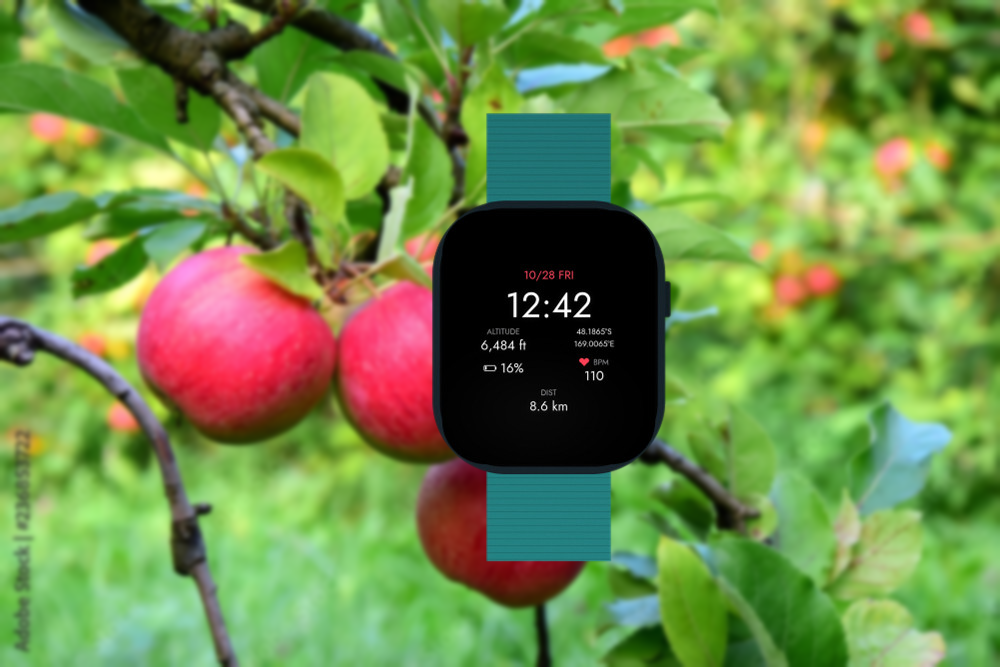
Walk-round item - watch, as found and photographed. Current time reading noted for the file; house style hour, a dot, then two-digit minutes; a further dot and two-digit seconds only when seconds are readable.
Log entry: 12.42
